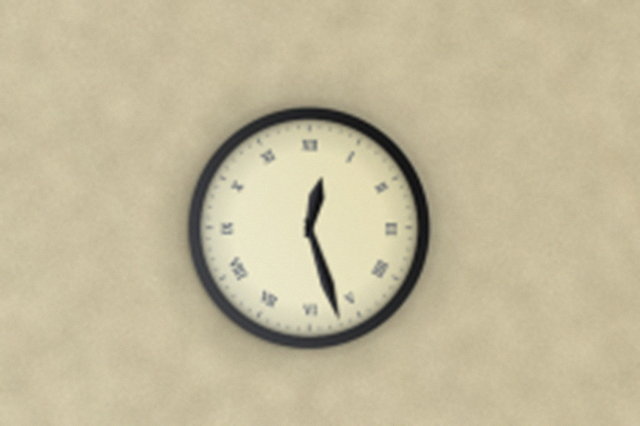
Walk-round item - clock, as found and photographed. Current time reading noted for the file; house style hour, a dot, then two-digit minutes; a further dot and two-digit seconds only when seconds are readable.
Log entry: 12.27
